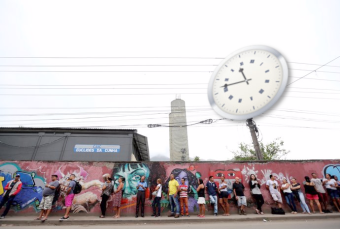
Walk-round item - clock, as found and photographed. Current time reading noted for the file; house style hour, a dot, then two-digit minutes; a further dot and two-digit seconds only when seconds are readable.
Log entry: 10.42
